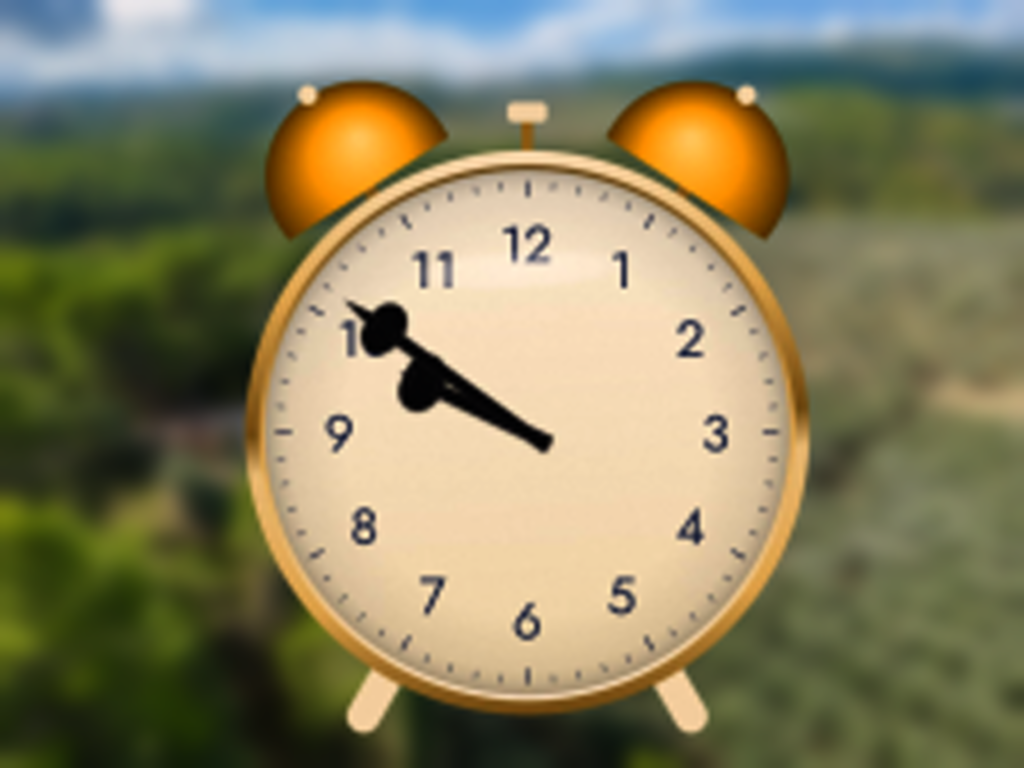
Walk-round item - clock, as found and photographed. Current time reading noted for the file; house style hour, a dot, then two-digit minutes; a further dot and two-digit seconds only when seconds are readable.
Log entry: 9.51
